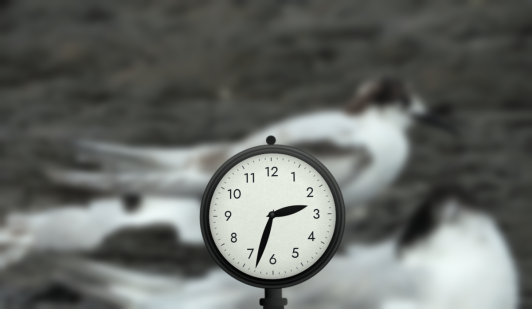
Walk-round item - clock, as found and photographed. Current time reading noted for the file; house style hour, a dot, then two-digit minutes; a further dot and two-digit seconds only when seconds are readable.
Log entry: 2.33
